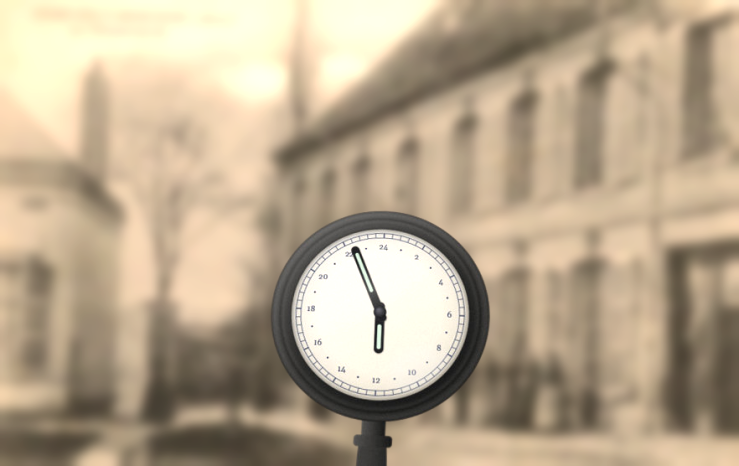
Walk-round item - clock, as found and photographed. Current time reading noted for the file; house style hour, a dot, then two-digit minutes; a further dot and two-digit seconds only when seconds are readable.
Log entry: 11.56
